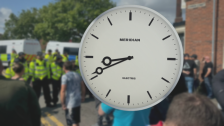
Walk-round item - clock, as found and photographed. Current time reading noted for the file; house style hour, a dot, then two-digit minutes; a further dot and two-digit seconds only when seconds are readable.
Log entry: 8.41
